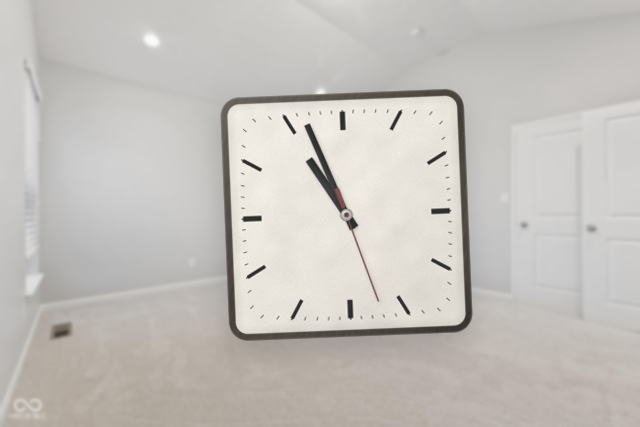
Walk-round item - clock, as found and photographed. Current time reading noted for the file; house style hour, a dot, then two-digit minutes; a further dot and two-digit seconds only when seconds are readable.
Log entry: 10.56.27
